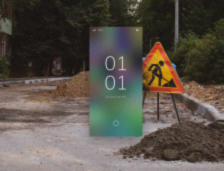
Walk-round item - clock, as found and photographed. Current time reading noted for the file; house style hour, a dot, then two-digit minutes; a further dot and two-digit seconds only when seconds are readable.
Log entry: 1.01
